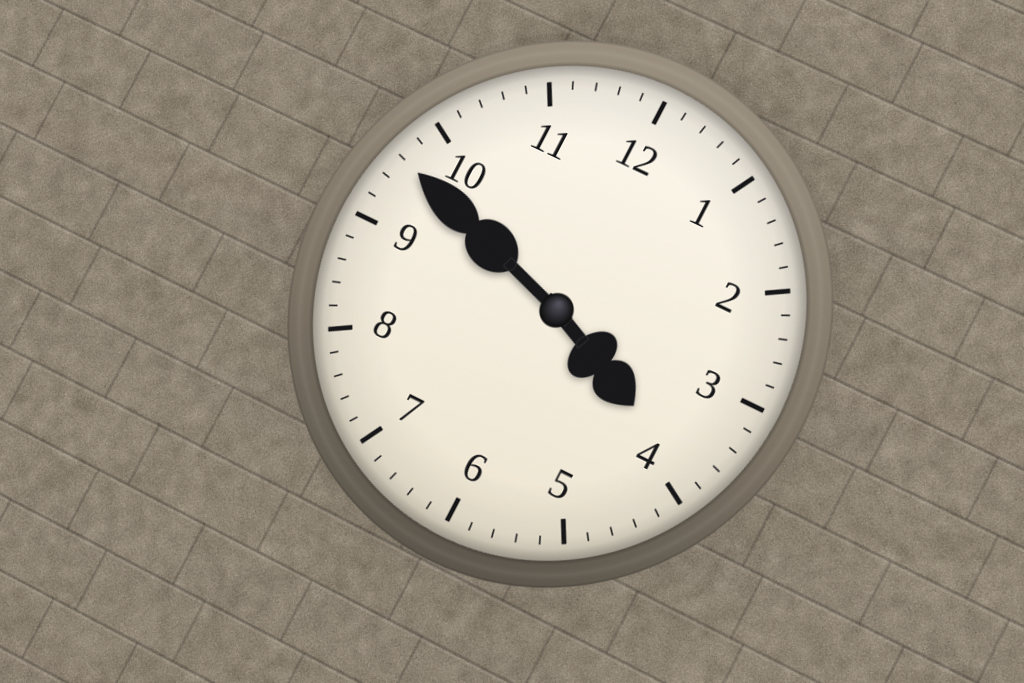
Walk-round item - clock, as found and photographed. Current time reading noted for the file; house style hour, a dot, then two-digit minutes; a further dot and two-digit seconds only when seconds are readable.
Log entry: 3.48
